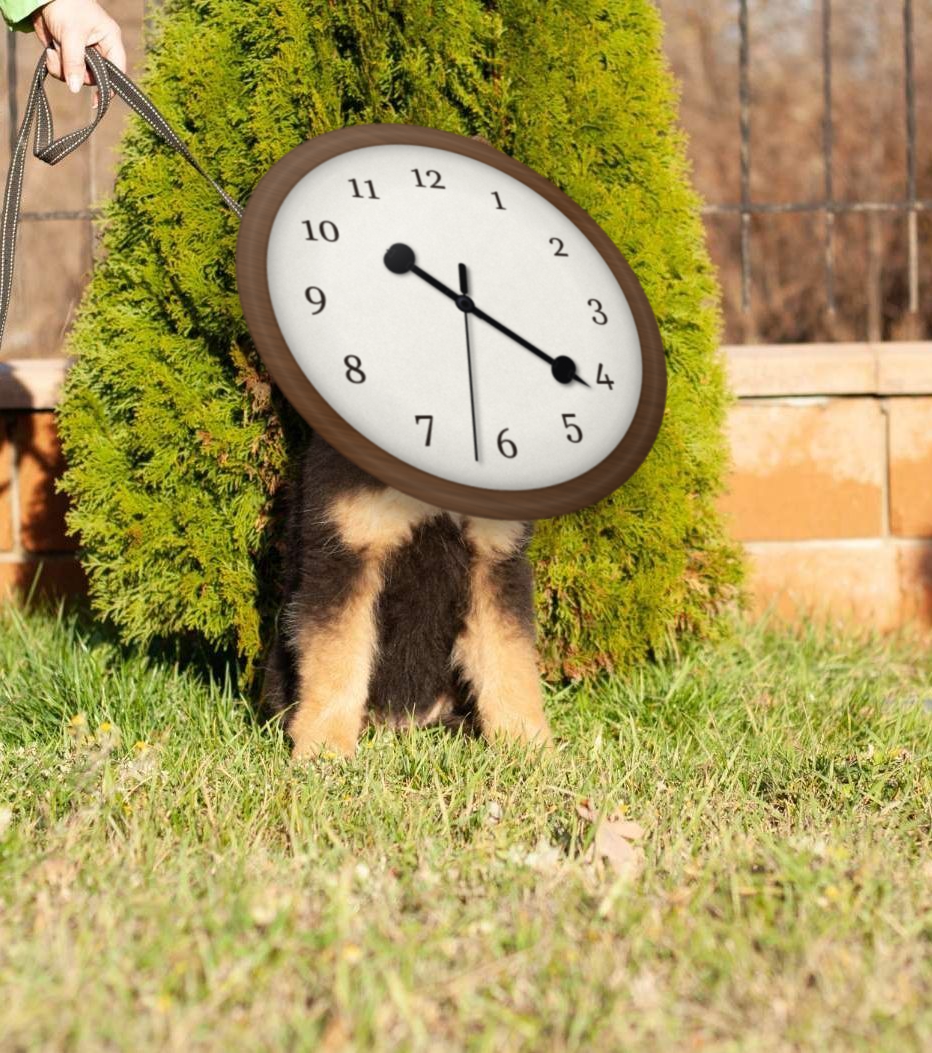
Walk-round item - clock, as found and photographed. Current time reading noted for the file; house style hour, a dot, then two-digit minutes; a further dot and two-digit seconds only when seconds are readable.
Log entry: 10.21.32
